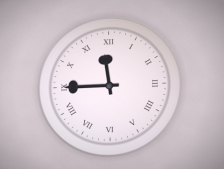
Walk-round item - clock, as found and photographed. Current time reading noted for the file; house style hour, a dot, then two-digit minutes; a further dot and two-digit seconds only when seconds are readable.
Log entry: 11.45
